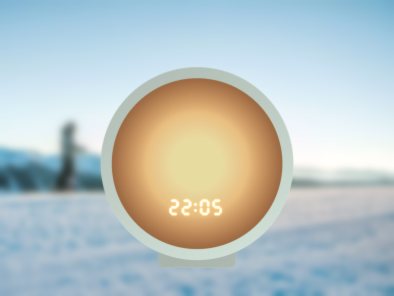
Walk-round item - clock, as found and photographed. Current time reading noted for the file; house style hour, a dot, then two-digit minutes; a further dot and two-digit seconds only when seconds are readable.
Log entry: 22.05
